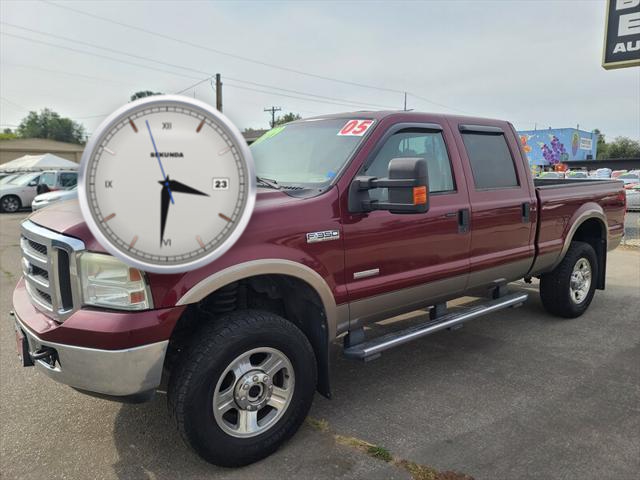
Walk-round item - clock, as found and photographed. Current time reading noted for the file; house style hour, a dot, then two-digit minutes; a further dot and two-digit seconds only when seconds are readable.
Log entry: 3.30.57
